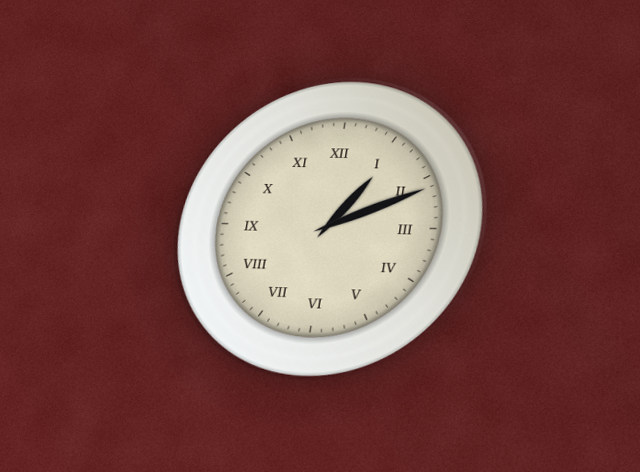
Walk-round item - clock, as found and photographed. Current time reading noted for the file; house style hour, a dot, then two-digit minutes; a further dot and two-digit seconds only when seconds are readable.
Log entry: 1.11
